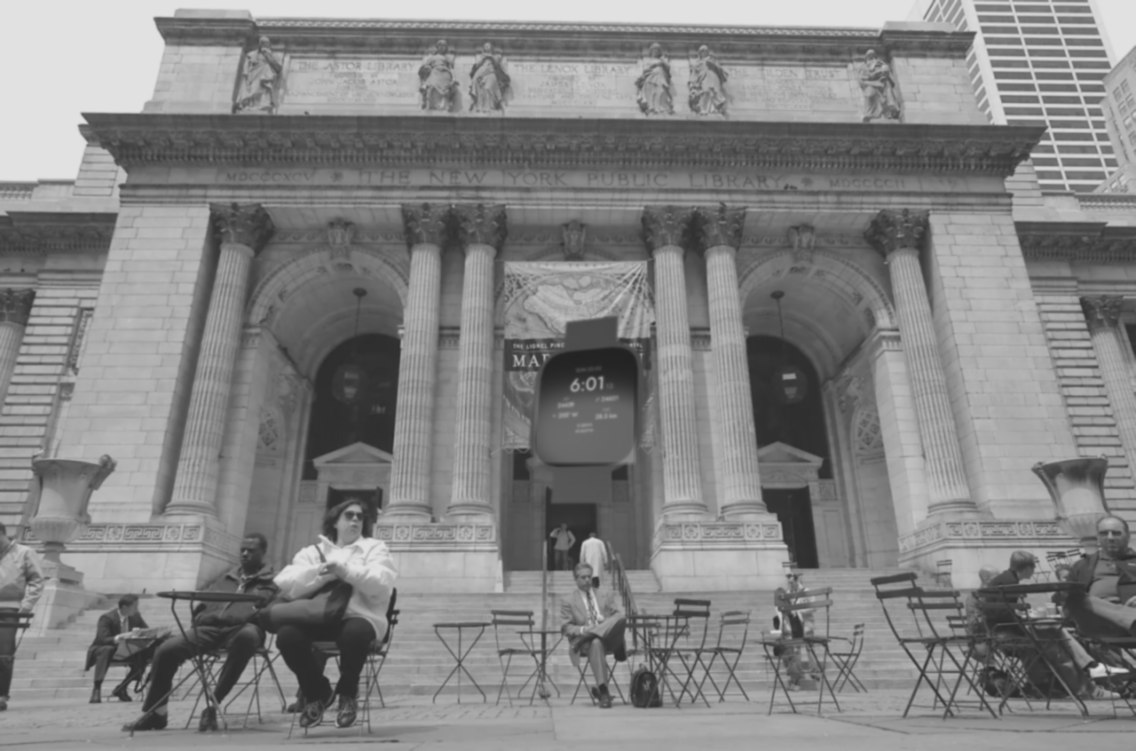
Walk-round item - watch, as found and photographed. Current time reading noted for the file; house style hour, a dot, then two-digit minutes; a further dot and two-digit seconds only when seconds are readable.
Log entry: 6.01
